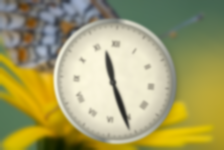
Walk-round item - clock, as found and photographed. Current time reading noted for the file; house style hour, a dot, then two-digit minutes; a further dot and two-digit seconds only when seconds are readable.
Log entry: 11.26
